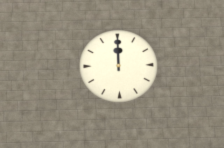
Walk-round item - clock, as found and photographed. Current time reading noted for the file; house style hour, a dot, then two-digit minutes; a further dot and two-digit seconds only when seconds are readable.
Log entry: 12.00
